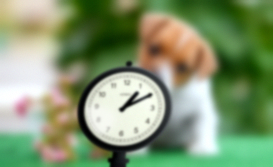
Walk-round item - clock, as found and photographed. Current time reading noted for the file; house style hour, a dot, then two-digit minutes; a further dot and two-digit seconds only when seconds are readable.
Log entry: 1.10
